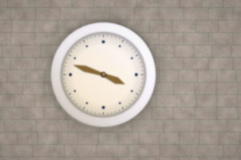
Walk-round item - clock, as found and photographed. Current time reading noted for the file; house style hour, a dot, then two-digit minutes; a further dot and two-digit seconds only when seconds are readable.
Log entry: 3.48
